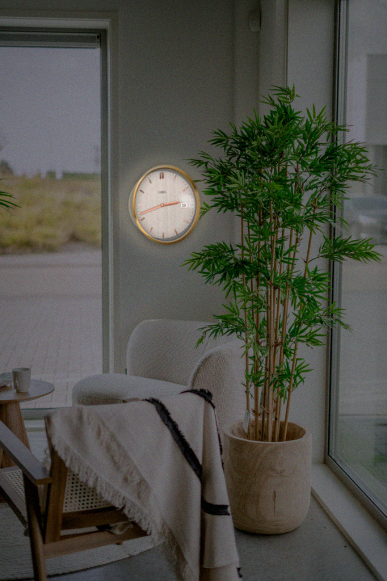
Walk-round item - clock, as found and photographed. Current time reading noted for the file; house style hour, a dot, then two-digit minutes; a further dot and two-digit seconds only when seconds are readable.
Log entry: 2.42
